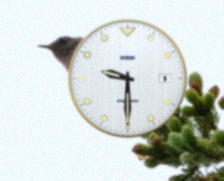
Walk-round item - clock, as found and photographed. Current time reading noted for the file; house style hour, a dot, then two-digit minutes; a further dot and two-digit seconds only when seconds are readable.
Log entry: 9.30
